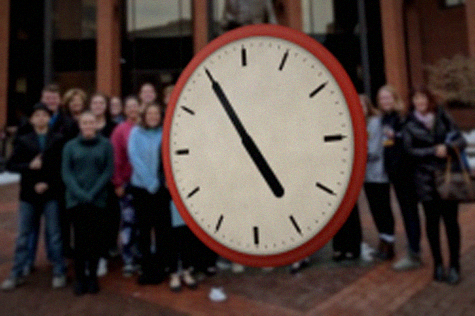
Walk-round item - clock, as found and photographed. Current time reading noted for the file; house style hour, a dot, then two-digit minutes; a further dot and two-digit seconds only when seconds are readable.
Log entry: 4.55
